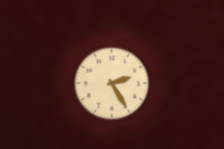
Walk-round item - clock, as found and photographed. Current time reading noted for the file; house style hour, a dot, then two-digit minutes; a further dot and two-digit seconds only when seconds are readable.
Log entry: 2.25
